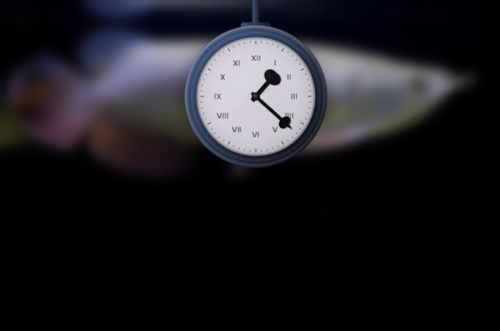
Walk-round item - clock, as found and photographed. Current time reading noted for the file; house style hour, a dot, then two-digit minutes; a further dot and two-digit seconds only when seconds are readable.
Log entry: 1.22
